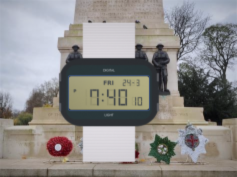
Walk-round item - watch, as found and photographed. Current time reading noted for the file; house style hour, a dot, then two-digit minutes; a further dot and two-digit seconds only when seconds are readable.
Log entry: 7.40
